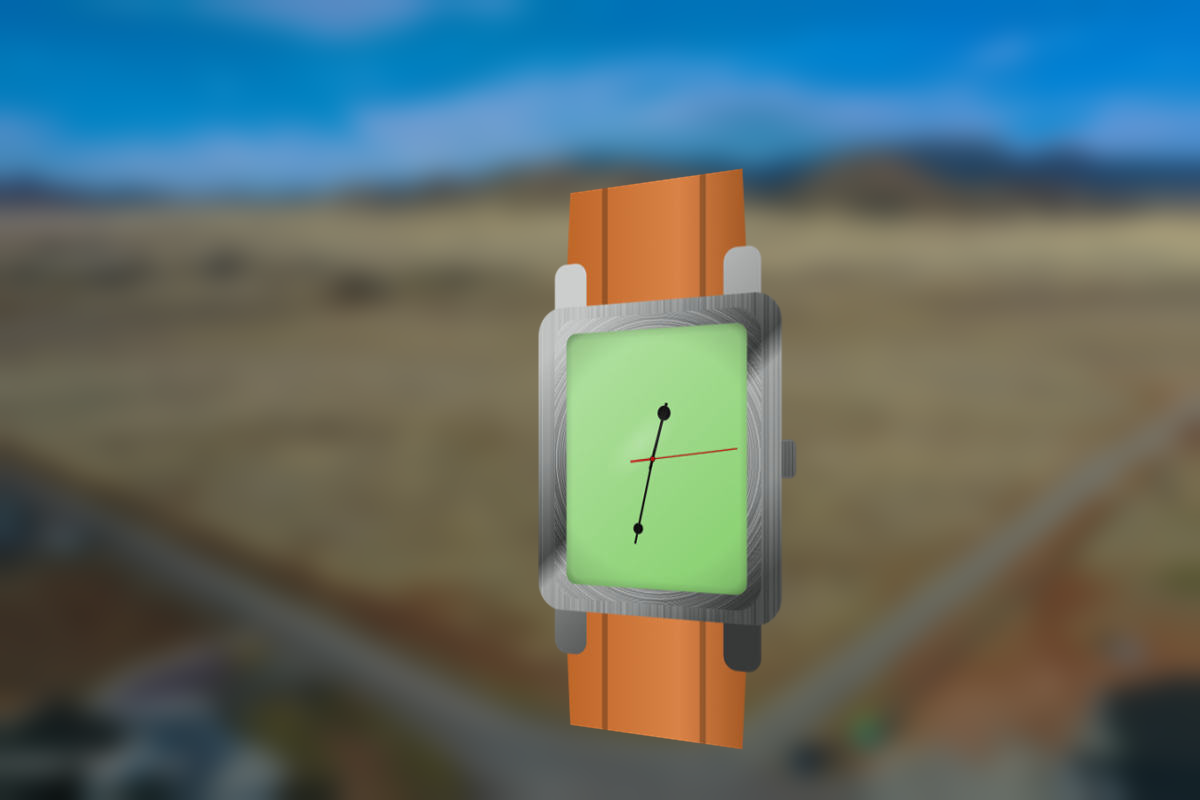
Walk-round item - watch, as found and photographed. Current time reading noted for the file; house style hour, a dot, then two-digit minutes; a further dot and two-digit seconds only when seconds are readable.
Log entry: 12.32.14
